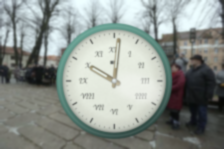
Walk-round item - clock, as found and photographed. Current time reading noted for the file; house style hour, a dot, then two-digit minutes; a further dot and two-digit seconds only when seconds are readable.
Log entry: 10.01
